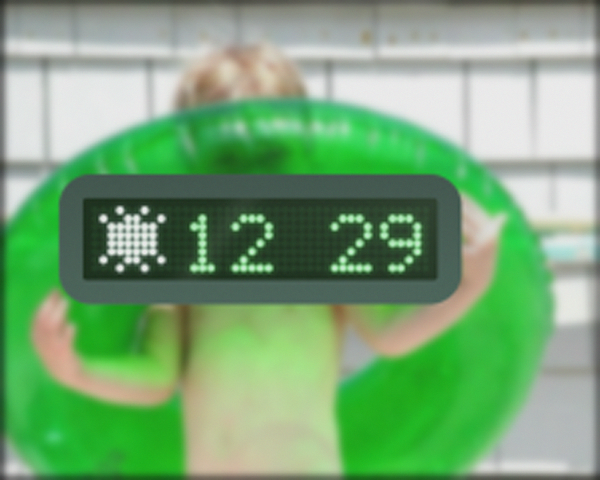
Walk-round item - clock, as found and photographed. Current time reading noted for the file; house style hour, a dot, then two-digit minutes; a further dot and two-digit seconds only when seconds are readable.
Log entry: 12.29
